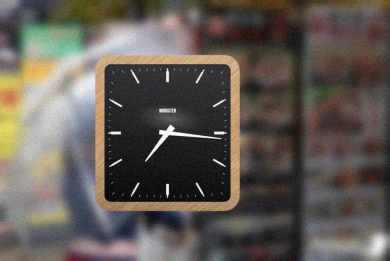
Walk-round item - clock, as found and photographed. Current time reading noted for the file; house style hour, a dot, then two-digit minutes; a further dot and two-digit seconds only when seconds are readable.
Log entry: 7.16
